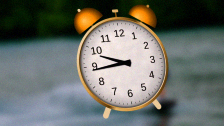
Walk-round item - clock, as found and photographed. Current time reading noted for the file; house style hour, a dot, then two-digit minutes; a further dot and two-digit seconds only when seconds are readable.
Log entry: 9.44
